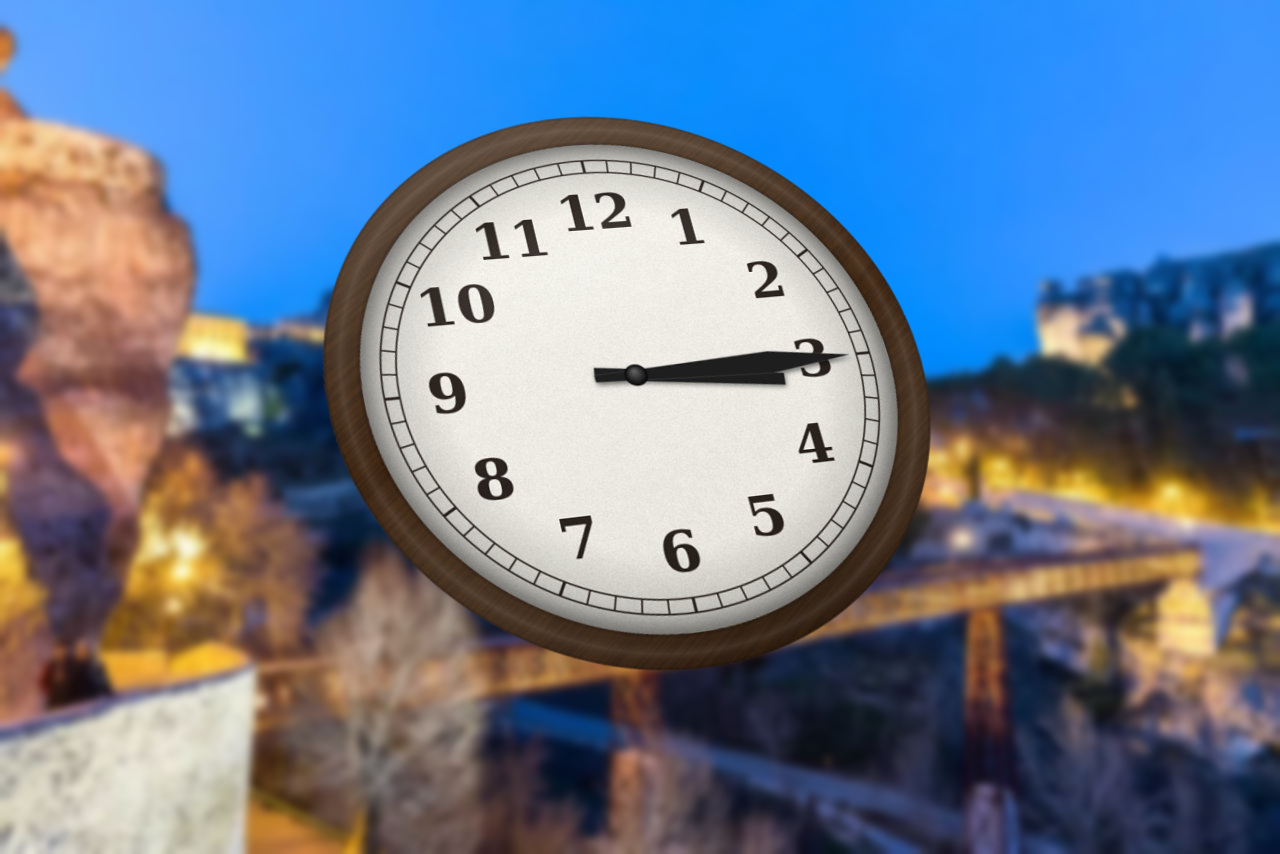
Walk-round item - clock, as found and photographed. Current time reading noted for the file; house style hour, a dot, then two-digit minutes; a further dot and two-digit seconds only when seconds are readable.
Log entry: 3.15
